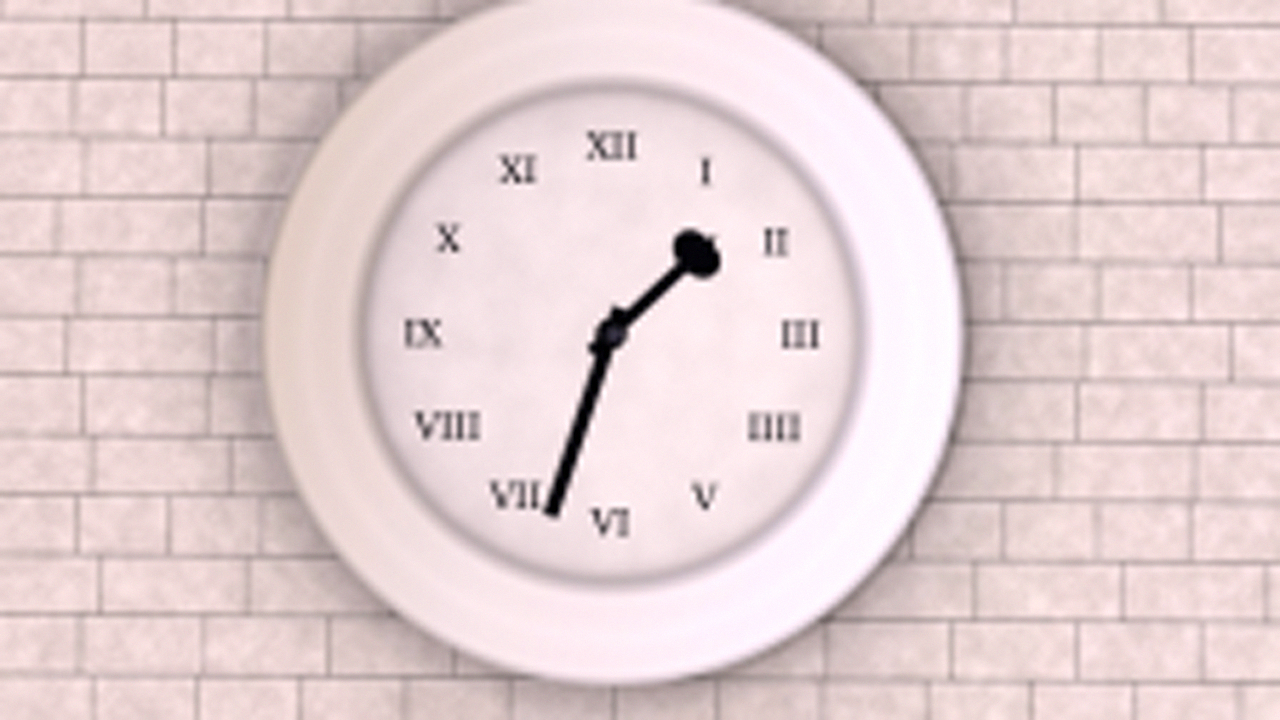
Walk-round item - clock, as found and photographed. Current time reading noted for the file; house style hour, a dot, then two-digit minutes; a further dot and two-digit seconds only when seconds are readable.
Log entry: 1.33
